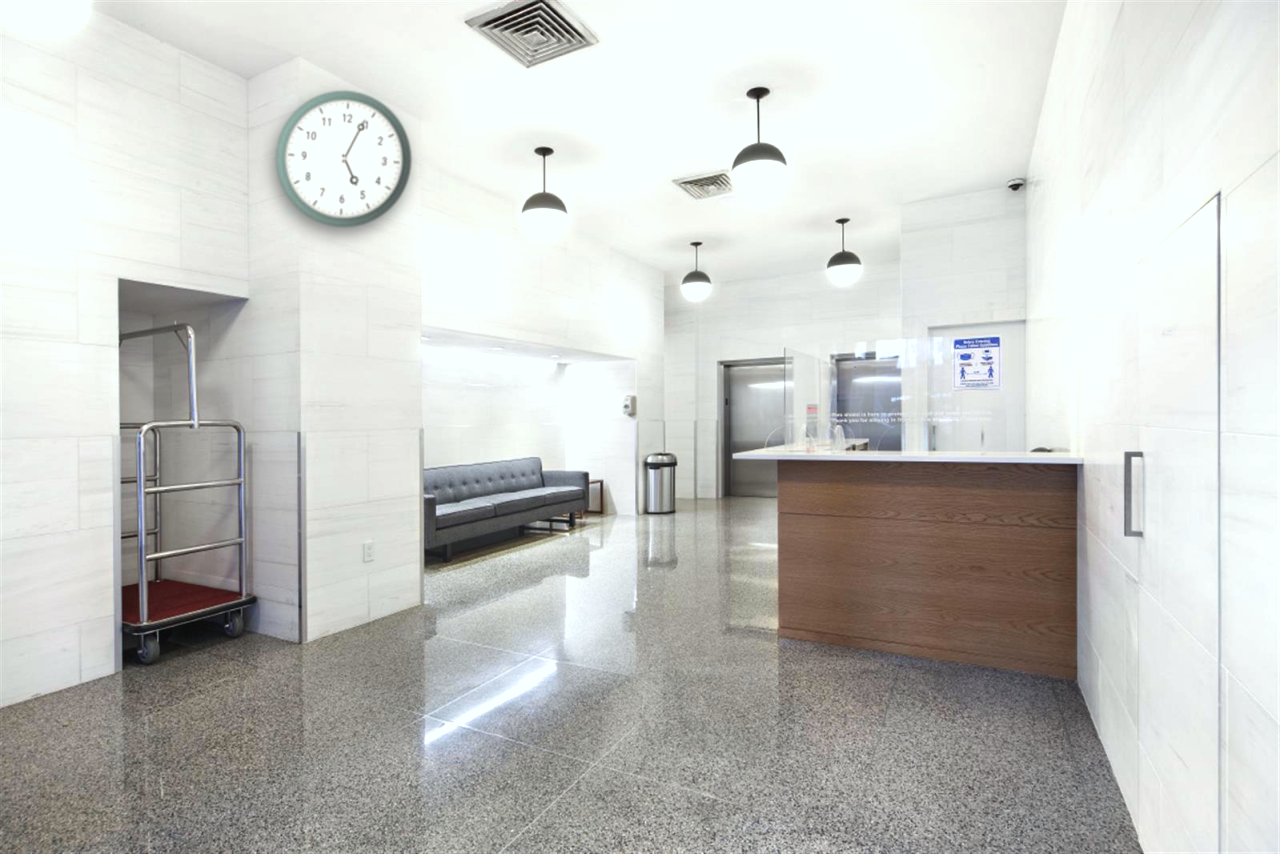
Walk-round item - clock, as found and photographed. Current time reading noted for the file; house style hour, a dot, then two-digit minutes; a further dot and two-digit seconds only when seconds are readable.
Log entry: 5.04
